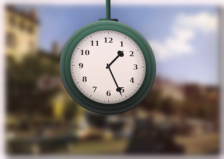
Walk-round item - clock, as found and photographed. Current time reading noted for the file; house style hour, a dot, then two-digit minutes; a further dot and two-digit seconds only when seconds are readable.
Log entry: 1.26
